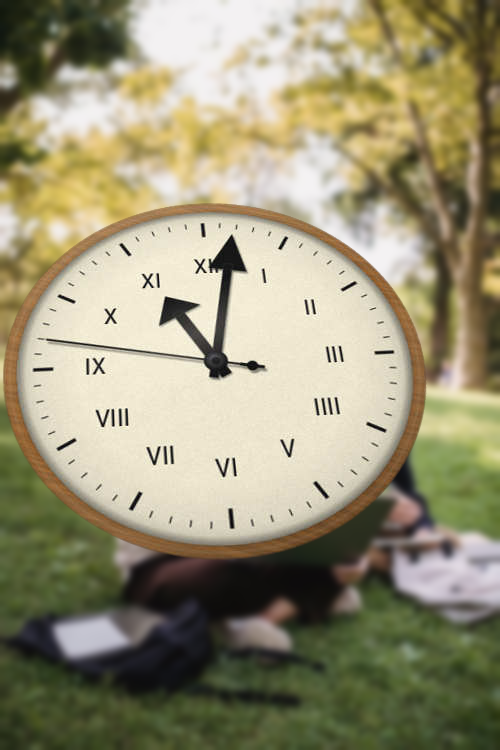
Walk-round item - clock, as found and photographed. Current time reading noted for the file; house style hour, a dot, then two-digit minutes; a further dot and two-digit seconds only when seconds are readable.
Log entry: 11.01.47
